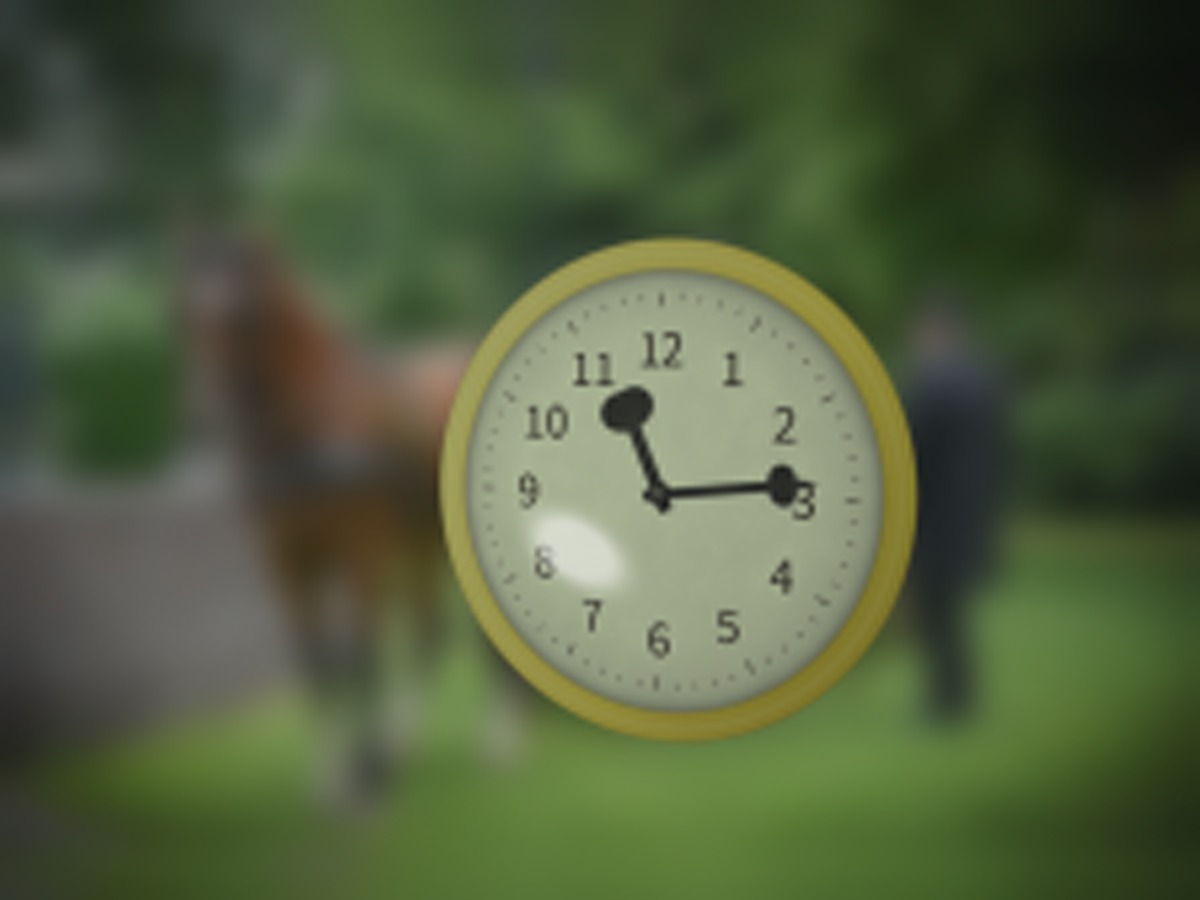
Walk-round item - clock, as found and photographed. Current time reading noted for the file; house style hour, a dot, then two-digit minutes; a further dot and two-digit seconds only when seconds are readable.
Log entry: 11.14
